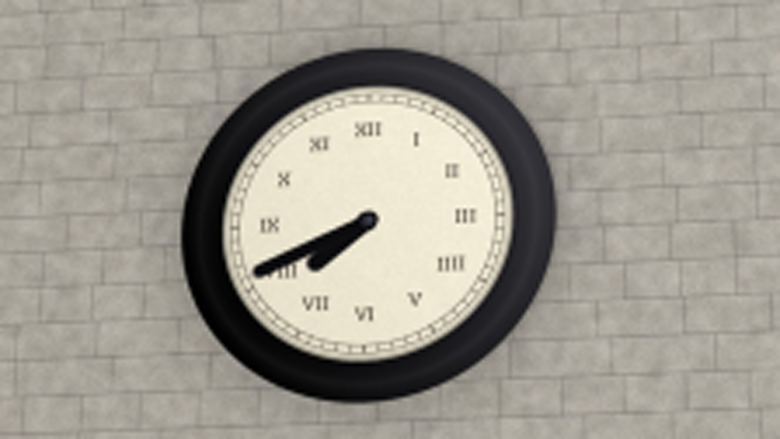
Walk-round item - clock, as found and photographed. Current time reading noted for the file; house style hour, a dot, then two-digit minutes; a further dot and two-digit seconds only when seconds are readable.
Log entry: 7.41
